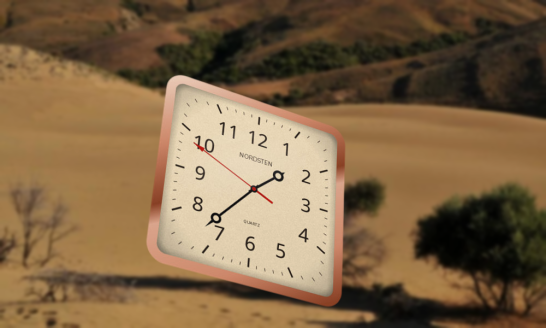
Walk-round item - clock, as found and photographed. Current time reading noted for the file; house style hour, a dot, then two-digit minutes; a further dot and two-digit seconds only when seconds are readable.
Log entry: 1.36.49
